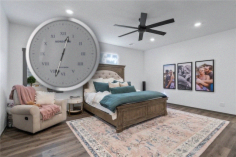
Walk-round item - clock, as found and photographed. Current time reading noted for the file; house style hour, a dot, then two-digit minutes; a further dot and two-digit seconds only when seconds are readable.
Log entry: 12.33
